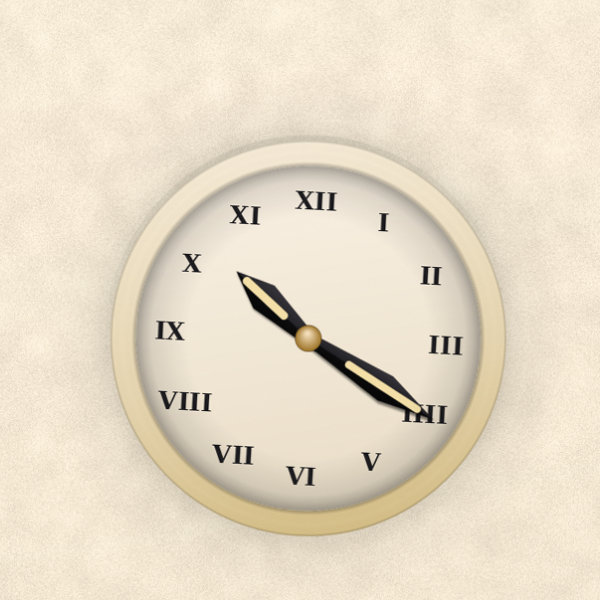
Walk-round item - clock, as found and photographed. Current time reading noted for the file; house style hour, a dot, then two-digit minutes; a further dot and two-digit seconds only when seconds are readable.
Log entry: 10.20
